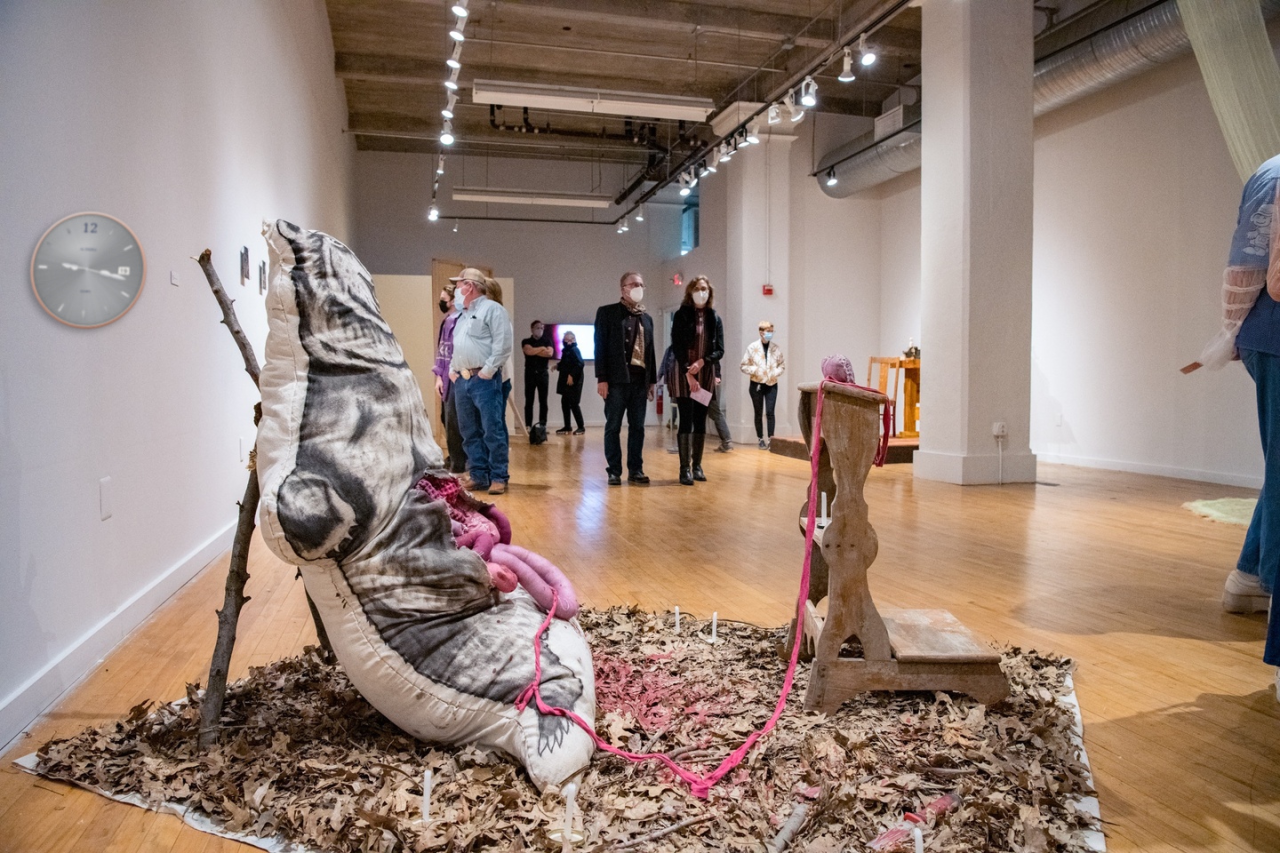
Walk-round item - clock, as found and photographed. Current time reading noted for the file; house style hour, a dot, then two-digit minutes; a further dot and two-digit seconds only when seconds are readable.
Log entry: 9.17
